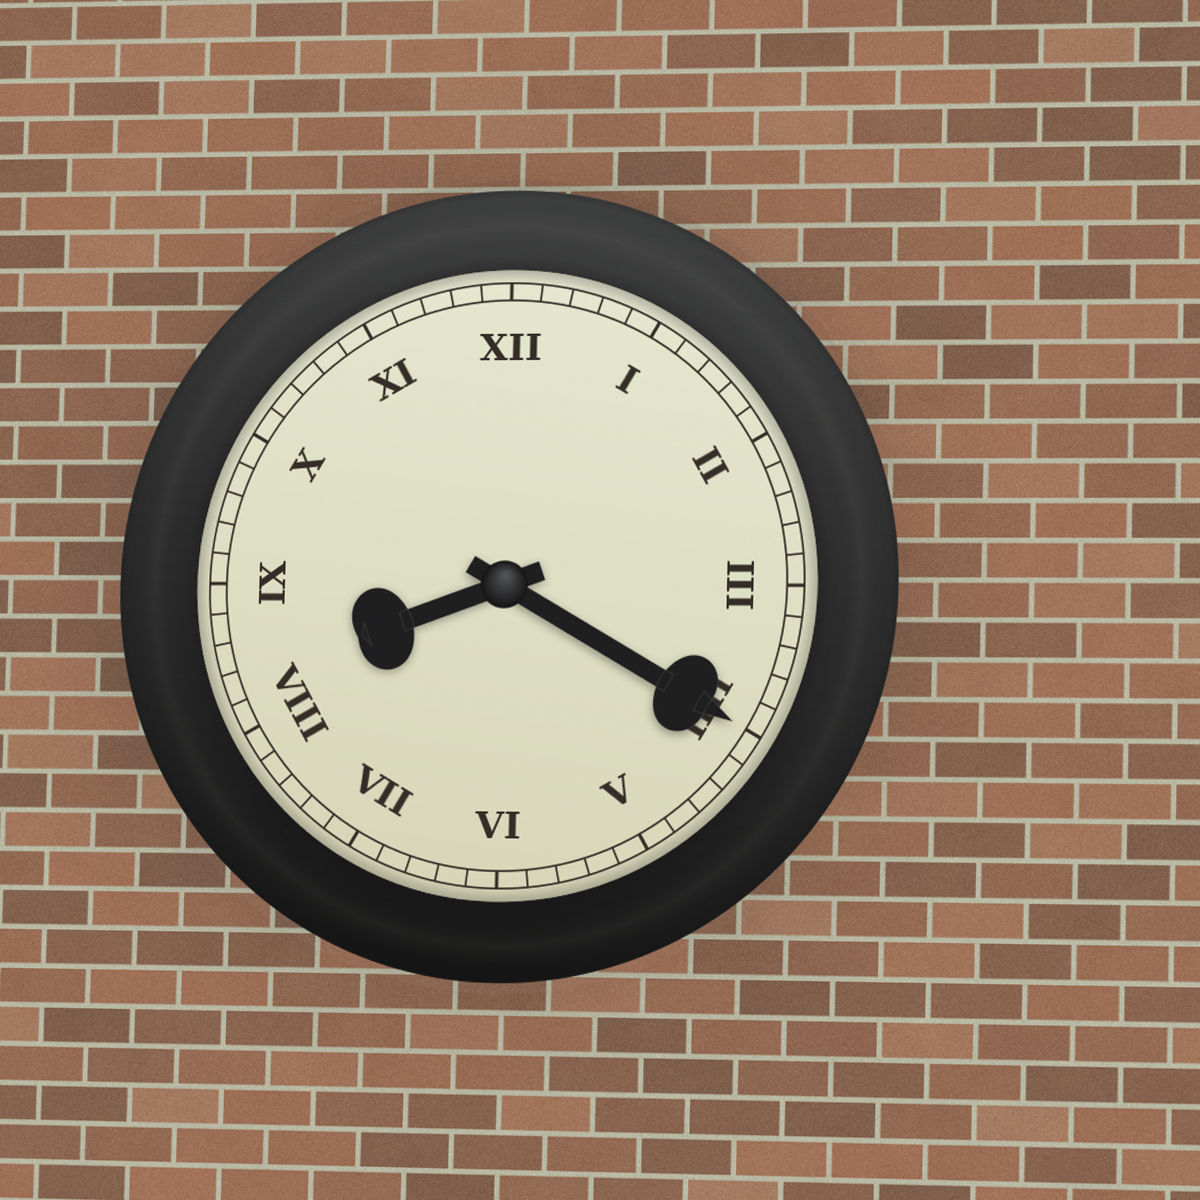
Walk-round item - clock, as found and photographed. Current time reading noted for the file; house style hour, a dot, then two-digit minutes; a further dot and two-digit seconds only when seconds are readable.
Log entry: 8.20
